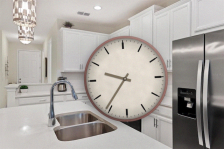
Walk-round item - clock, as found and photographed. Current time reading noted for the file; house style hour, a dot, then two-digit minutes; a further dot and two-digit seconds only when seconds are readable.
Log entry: 9.36
